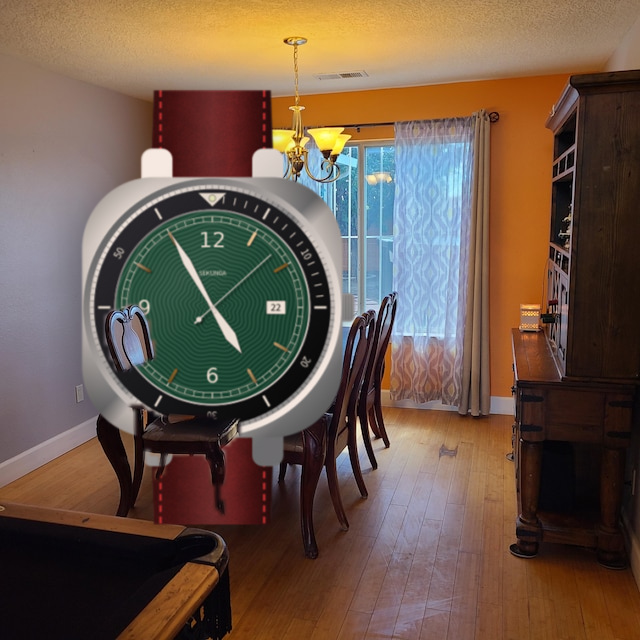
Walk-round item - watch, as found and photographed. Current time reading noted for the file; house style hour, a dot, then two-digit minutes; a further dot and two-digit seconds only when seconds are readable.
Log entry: 4.55.08
